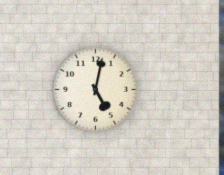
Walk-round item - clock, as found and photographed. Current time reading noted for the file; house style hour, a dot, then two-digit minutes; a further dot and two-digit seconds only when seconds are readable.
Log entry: 5.02
